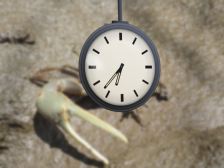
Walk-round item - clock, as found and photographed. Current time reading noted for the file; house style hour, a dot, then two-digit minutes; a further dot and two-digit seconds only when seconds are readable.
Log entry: 6.37
